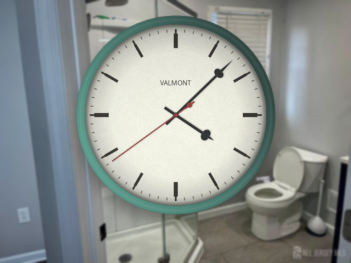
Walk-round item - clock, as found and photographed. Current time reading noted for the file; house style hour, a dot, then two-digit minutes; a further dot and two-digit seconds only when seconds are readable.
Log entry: 4.07.39
